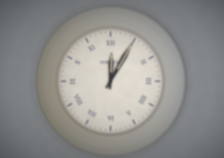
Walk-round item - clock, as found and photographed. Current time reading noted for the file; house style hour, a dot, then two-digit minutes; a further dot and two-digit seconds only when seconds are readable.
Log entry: 12.05
